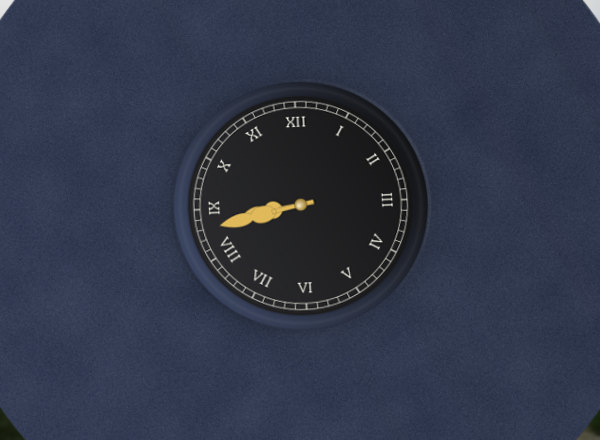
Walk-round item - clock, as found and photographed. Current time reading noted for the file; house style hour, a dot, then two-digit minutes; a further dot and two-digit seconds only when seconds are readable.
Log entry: 8.43
